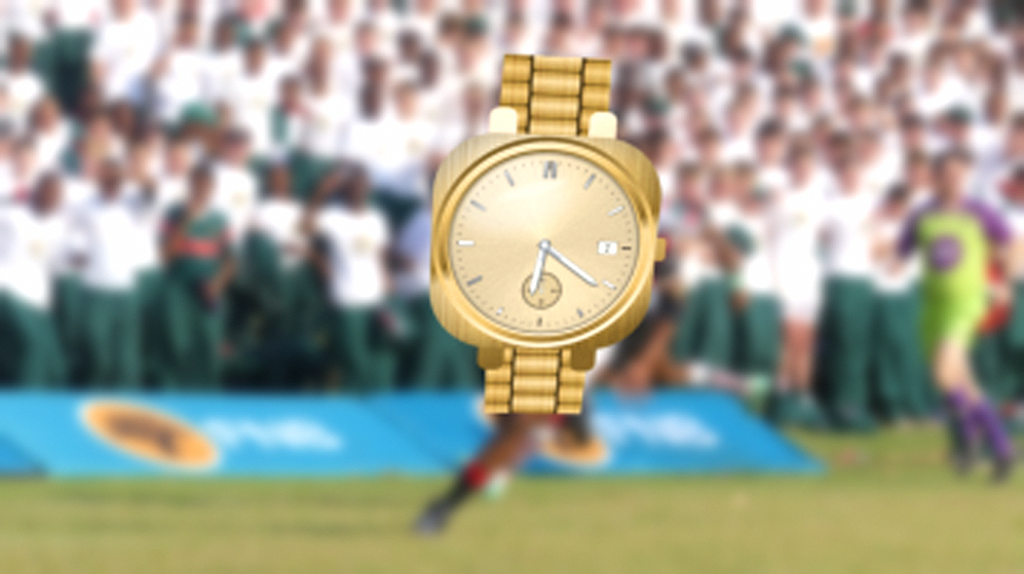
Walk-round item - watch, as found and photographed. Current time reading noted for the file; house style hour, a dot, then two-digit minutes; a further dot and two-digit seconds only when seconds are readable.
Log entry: 6.21
